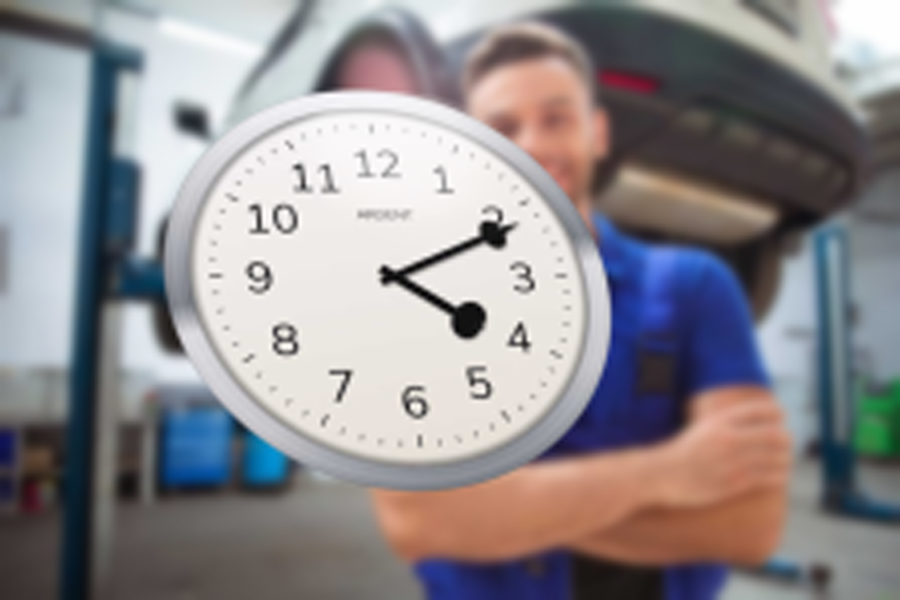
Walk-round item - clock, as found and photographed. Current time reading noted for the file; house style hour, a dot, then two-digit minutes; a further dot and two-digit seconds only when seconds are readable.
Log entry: 4.11
